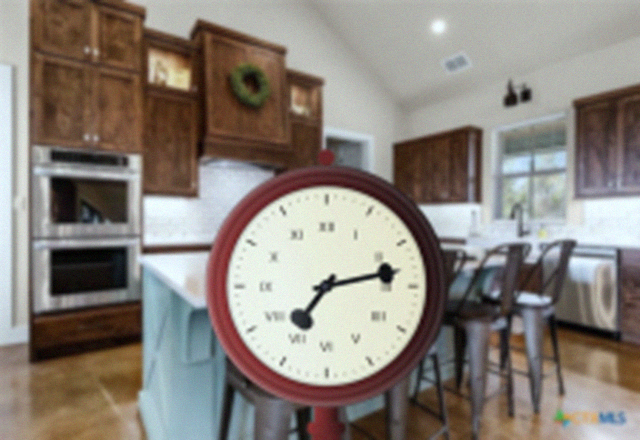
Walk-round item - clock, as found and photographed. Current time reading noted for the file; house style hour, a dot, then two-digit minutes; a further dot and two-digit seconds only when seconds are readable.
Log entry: 7.13
